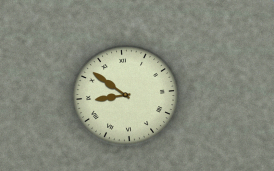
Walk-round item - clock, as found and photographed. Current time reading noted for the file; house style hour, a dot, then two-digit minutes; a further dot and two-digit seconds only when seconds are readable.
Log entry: 8.52
